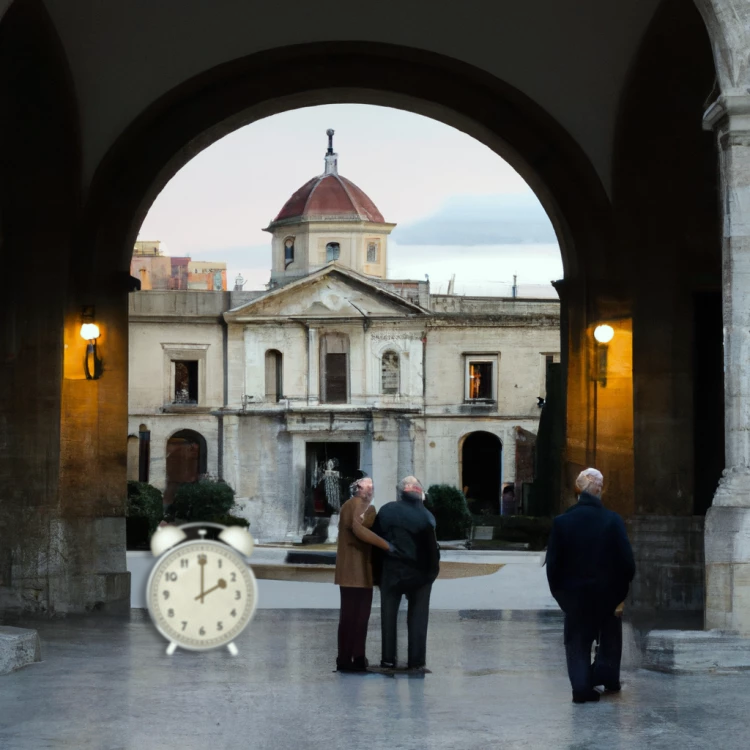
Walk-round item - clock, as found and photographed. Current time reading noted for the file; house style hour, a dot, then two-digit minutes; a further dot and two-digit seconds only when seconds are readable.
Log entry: 2.00
